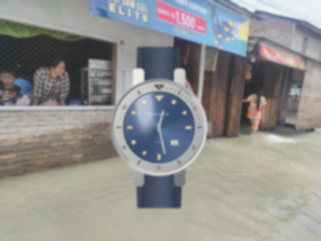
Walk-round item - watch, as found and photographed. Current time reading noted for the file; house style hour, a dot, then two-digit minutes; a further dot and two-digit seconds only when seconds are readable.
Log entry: 12.28
